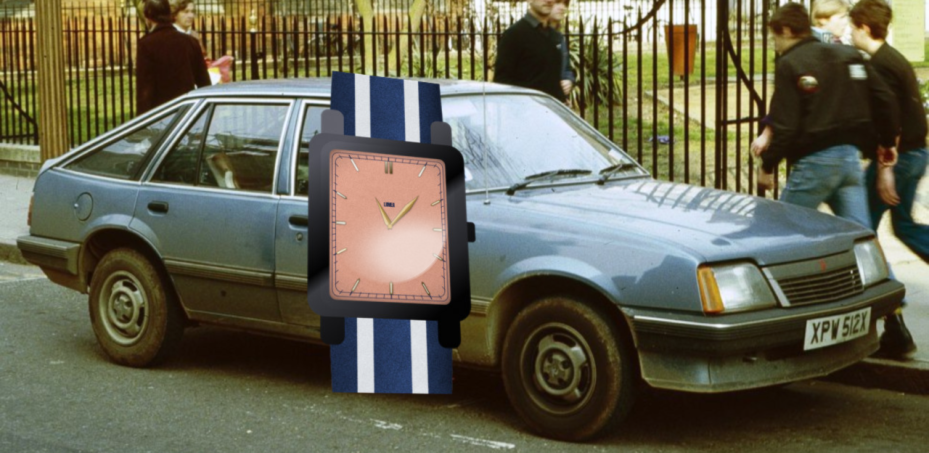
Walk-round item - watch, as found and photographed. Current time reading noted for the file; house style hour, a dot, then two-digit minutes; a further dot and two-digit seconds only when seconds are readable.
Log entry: 11.07
